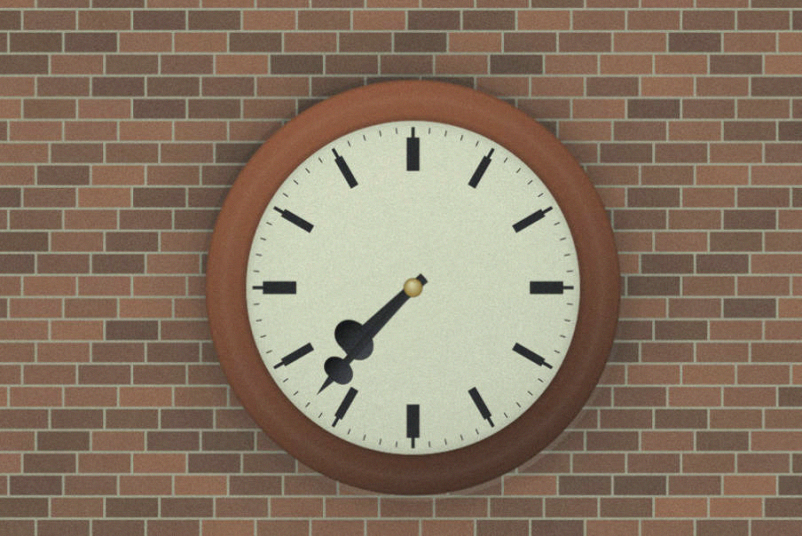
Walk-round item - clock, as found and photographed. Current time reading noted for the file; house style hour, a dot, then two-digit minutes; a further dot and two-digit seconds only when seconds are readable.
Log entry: 7.37
